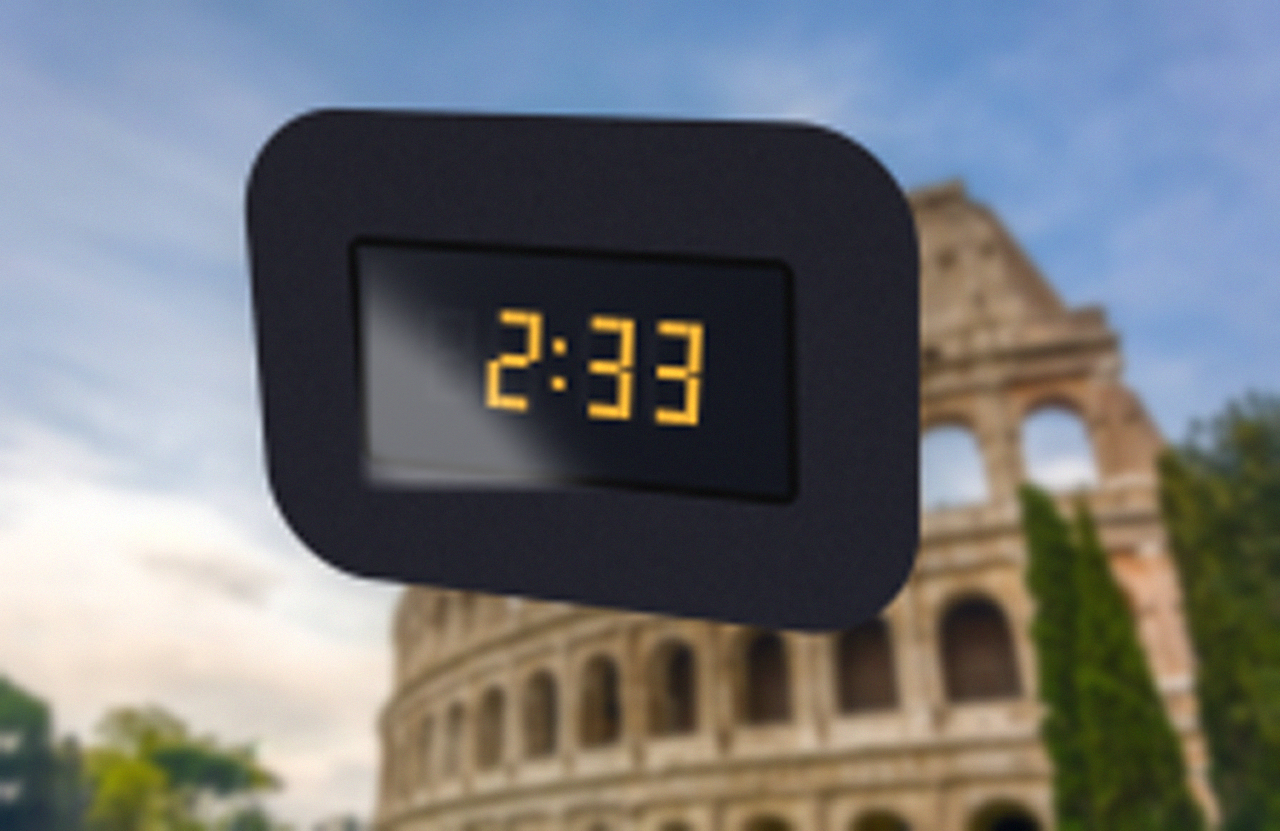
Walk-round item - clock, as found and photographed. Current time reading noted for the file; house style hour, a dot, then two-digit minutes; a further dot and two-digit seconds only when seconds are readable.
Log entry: 2.33
